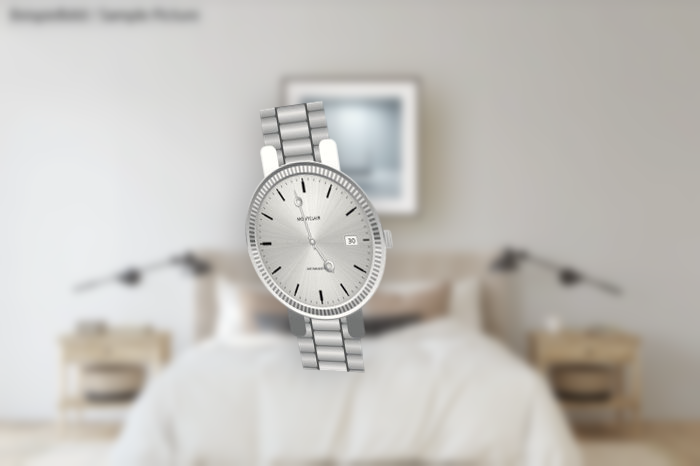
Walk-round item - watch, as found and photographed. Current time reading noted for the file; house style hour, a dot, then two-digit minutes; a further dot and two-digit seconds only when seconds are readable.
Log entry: 4.58
